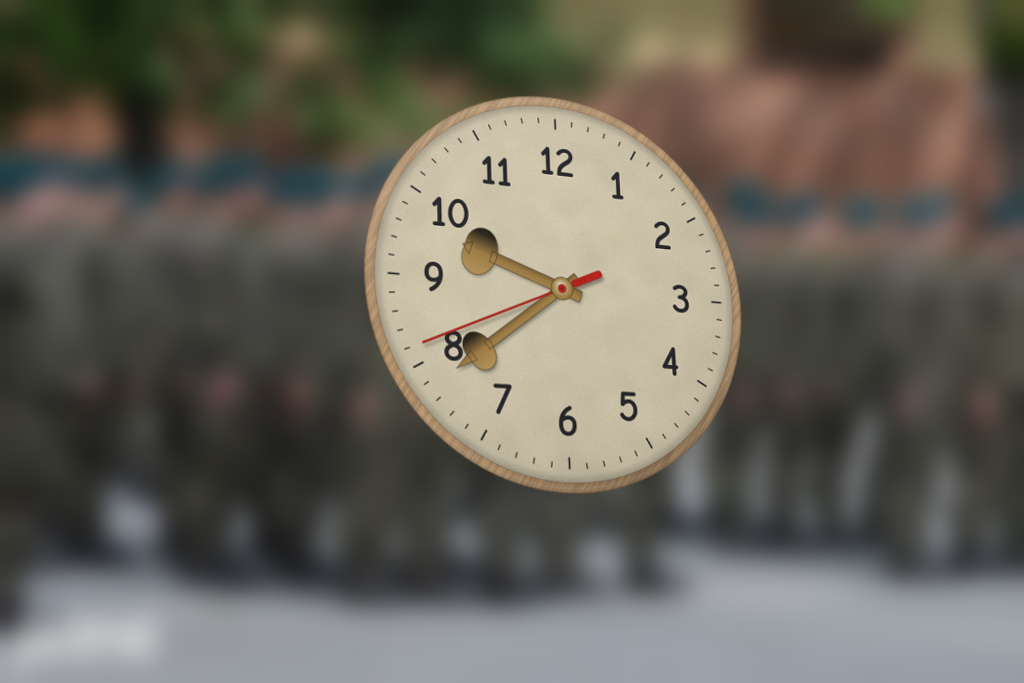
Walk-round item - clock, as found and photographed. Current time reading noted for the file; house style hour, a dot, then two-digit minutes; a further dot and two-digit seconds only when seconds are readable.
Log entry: 9.38.41
